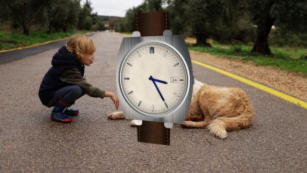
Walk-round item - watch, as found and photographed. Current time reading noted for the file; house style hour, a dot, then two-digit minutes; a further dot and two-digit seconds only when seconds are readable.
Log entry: 3.25
